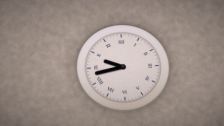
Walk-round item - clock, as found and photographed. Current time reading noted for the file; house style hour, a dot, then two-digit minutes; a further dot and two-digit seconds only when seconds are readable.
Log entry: 9.43
